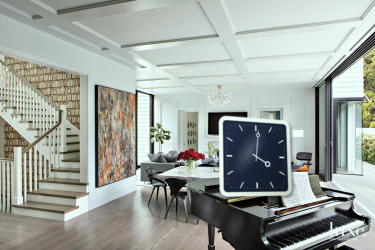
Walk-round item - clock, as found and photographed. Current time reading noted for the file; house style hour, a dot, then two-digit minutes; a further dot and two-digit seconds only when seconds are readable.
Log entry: 4.01
